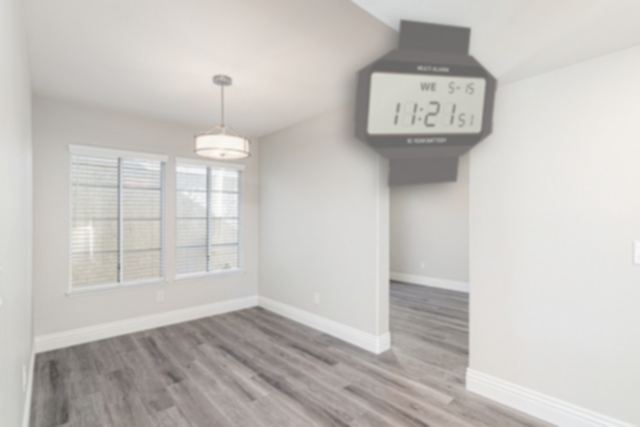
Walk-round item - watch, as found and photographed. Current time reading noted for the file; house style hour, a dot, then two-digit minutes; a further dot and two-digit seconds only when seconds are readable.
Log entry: 11.21.51
